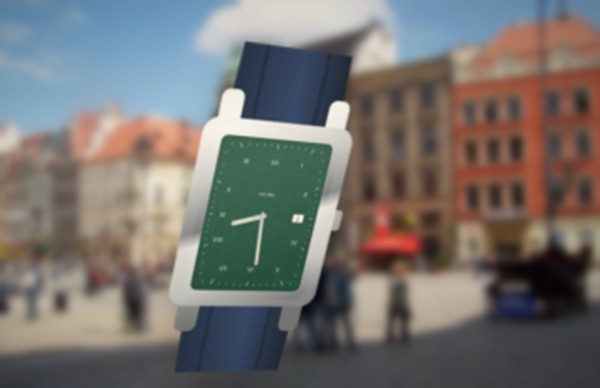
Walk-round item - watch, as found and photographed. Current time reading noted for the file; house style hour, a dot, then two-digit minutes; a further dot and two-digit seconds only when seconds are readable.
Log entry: 8.29
